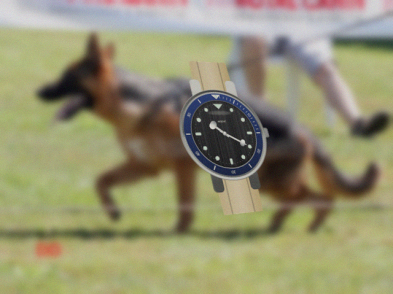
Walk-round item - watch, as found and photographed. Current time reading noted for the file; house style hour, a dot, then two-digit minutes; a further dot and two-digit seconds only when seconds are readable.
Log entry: 10.20
